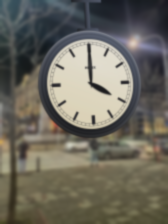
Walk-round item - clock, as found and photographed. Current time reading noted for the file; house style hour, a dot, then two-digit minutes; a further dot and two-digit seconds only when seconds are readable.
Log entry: 4.00
